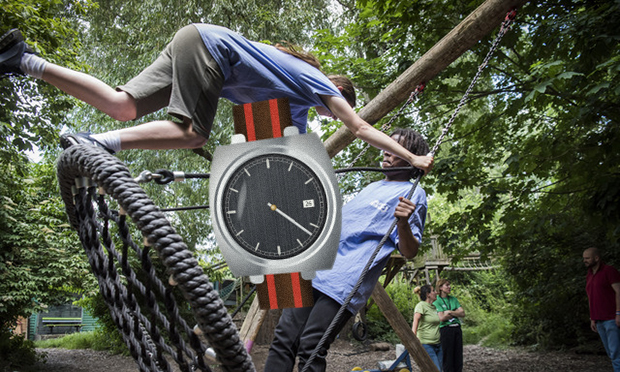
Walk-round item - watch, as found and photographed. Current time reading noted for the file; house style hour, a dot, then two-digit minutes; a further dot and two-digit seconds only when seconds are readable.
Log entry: 4.22
